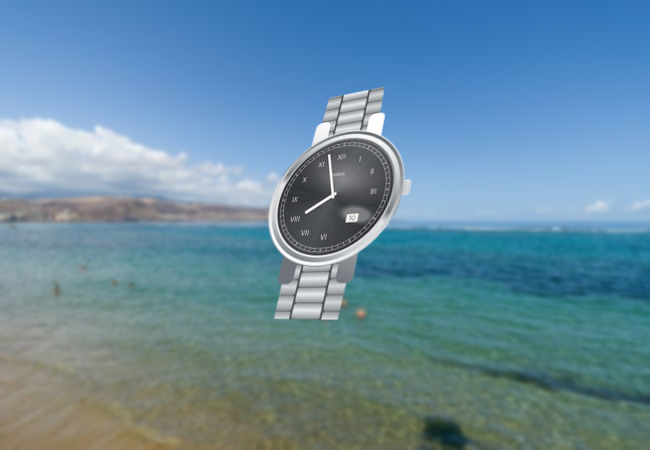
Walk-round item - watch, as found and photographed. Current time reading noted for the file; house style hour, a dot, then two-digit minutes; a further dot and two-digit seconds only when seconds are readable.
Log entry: 7.57
